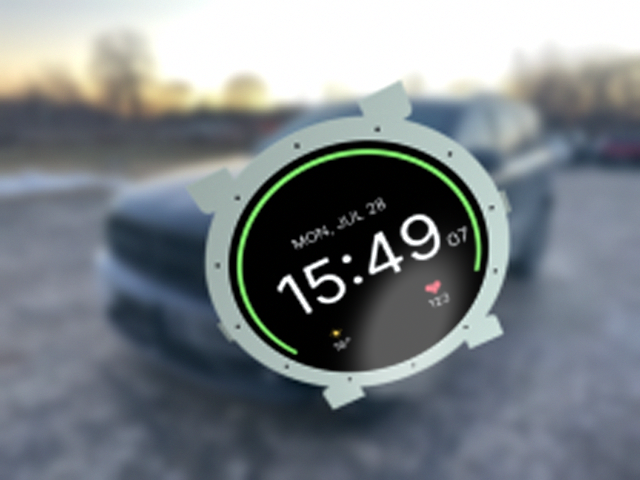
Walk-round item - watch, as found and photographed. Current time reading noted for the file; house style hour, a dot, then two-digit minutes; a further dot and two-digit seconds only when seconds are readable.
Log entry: 15.49
